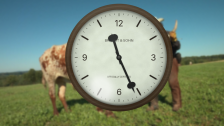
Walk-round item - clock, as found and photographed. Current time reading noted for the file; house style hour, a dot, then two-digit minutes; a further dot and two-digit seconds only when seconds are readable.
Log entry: 11.26
